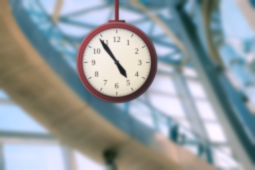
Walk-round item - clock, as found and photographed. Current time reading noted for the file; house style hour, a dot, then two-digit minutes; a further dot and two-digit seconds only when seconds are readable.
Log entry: 4.54
